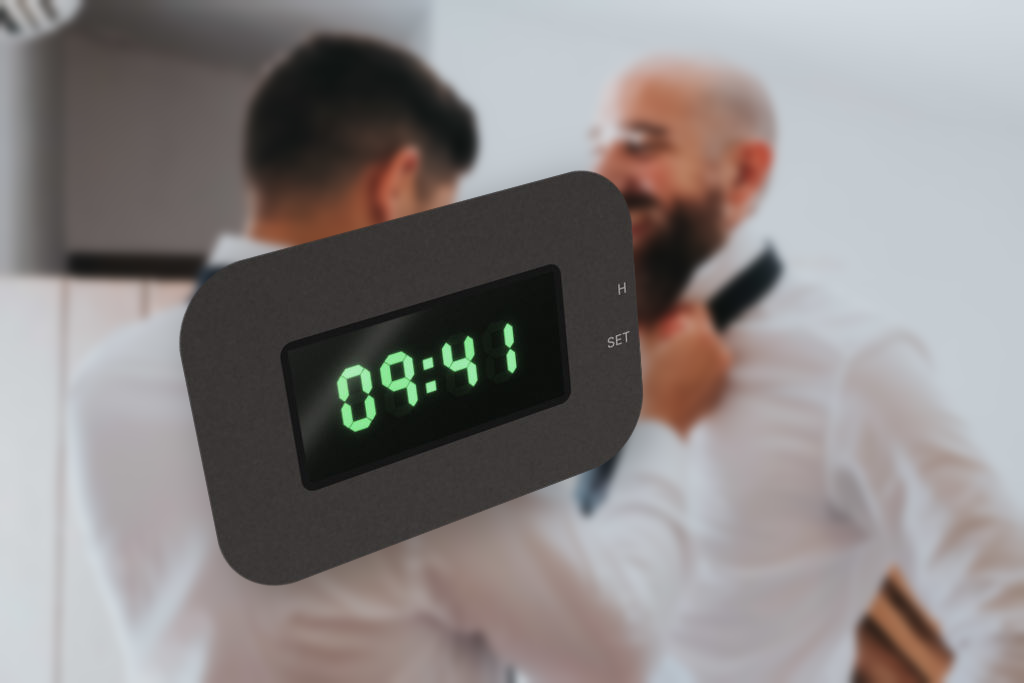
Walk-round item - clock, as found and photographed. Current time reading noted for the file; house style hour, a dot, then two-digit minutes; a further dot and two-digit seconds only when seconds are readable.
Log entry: 9.41
